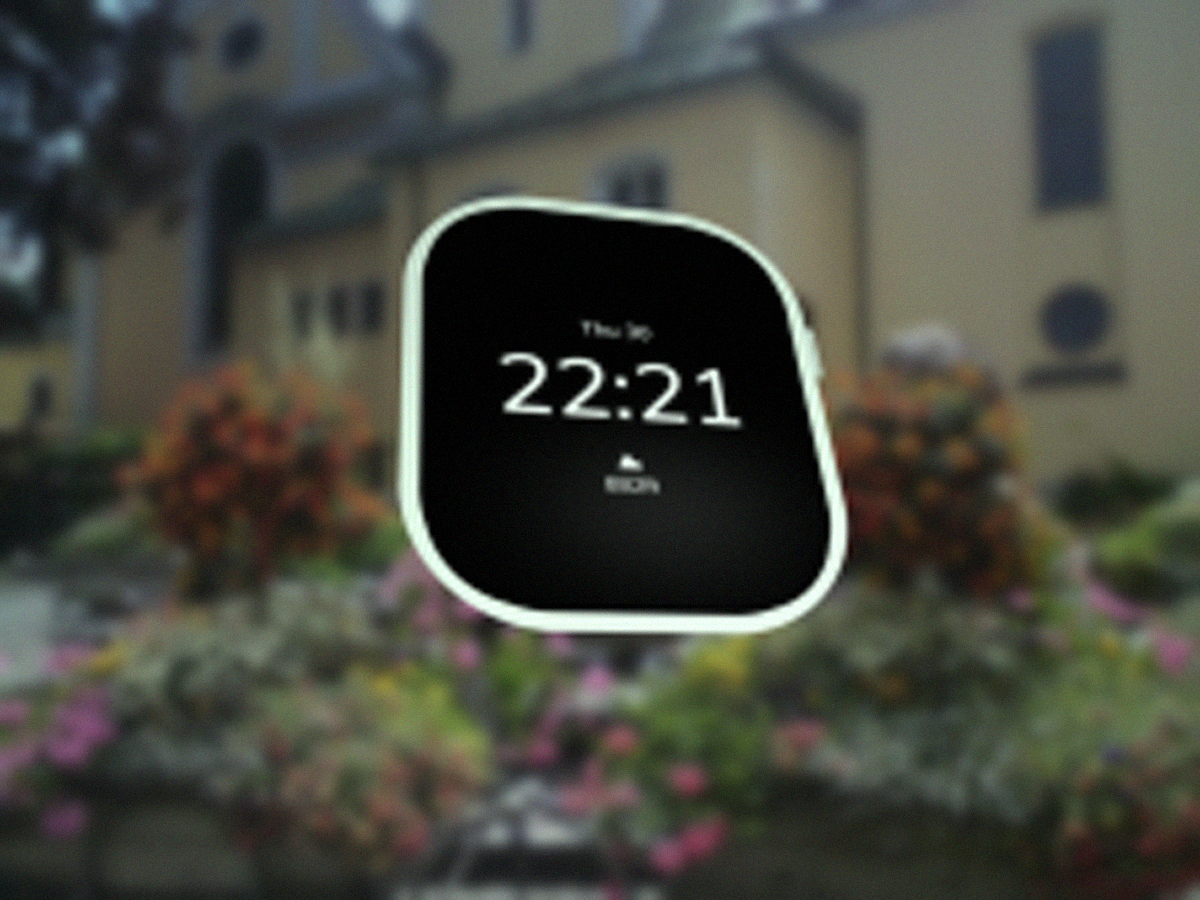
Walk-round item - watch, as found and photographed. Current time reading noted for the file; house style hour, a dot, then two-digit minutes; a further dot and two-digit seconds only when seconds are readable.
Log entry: 22.21
